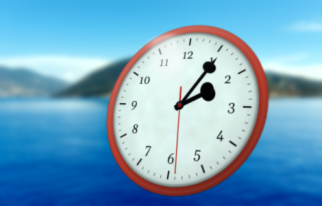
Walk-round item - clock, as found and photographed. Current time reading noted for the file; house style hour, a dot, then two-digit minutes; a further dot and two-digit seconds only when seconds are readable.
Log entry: 2.05.29
